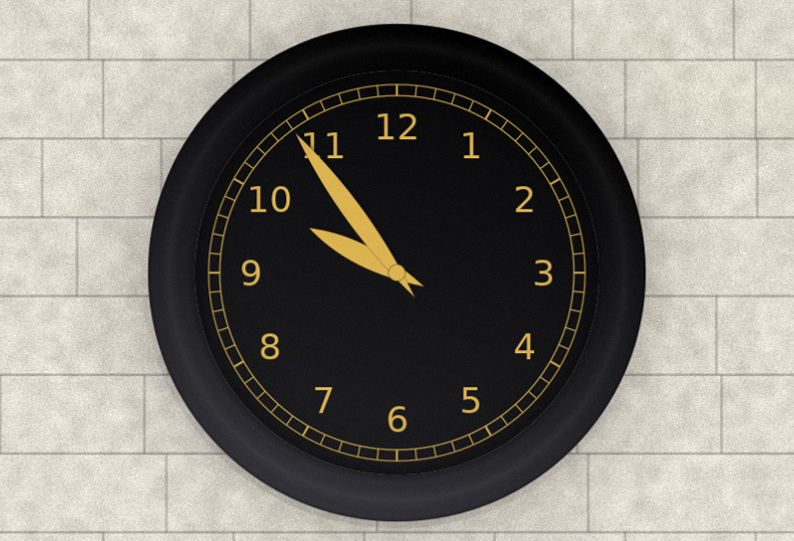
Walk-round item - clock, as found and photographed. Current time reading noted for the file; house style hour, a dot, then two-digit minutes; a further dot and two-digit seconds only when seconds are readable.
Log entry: 9.54
